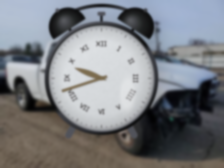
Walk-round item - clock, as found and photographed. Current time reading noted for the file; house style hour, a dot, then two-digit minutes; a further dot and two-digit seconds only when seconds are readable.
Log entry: 9.42
